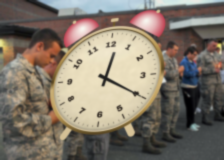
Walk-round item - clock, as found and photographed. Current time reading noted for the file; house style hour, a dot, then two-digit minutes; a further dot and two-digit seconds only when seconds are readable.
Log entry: 12.20
